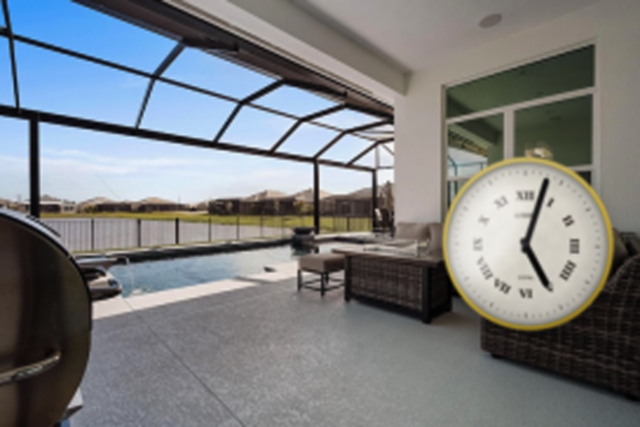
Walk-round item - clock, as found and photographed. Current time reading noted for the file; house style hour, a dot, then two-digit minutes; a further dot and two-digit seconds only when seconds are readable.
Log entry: 5.03
